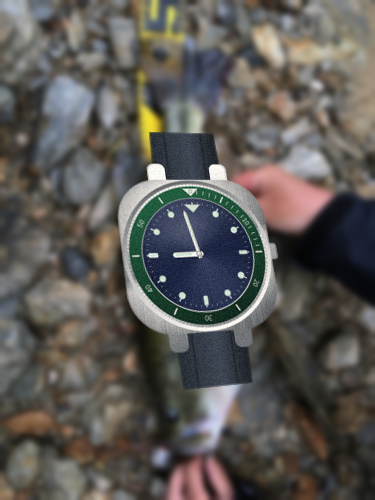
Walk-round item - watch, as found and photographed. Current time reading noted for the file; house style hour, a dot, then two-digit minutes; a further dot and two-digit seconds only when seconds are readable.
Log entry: 8.58
